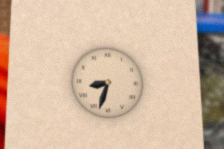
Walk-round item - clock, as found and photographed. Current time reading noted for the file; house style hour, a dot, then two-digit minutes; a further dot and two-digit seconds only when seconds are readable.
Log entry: 8.33
